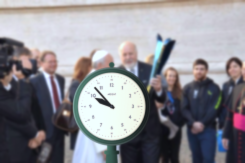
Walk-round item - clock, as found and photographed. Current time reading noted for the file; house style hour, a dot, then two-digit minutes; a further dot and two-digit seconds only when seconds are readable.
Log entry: 9.53
